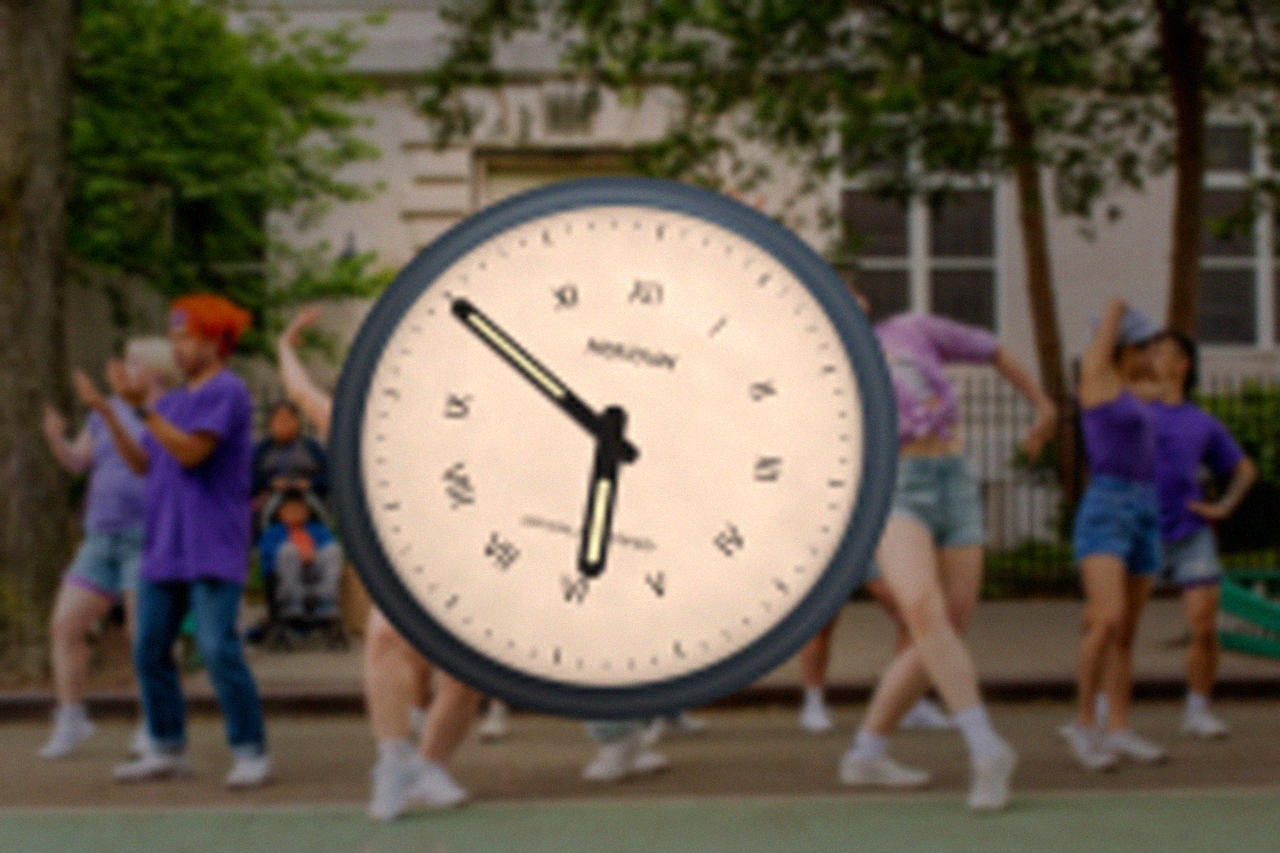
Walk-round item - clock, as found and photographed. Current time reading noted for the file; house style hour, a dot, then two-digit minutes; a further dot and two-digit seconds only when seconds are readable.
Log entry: 5.50
